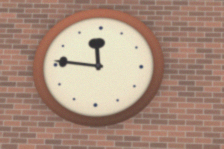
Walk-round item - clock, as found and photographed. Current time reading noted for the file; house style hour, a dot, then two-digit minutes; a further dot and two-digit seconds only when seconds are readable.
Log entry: 11.46
